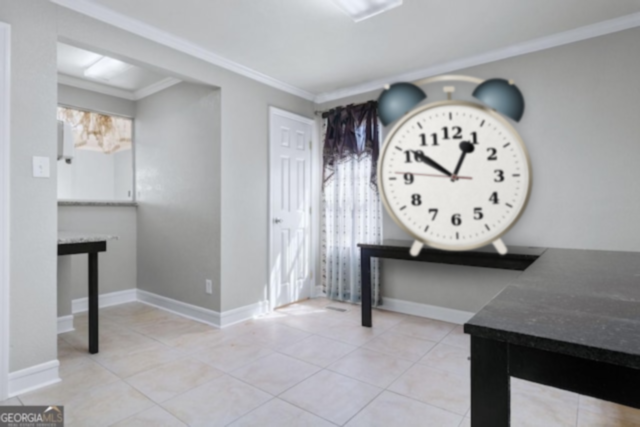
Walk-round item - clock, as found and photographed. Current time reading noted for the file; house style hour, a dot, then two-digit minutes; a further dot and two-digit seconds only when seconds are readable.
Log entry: 12.50.46
